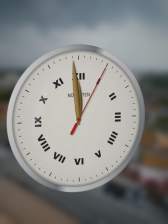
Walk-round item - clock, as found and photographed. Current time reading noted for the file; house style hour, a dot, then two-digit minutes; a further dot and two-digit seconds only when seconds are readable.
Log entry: 11.59.05
